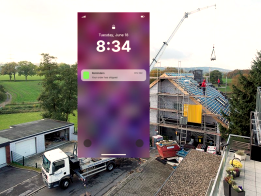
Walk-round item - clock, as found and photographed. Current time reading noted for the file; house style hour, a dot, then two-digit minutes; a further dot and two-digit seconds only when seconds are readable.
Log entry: 8.34
